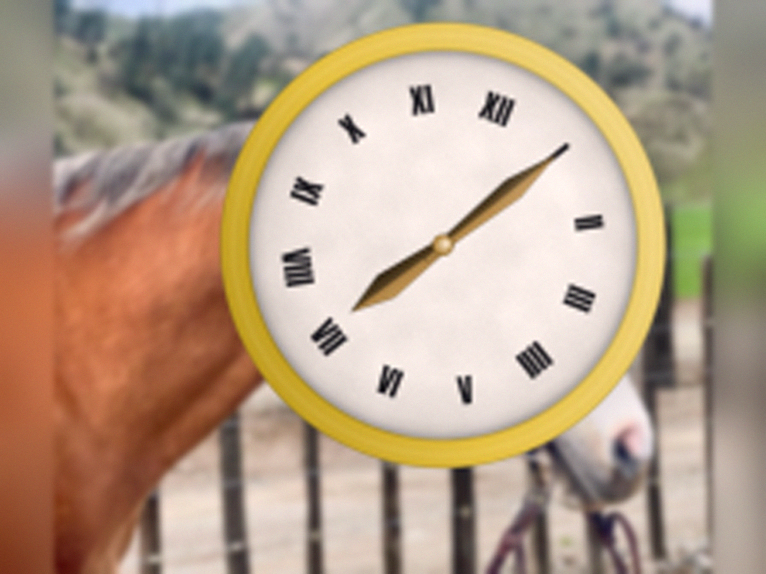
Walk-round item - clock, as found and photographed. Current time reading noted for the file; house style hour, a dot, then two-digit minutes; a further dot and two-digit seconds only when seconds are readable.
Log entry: 7.05
